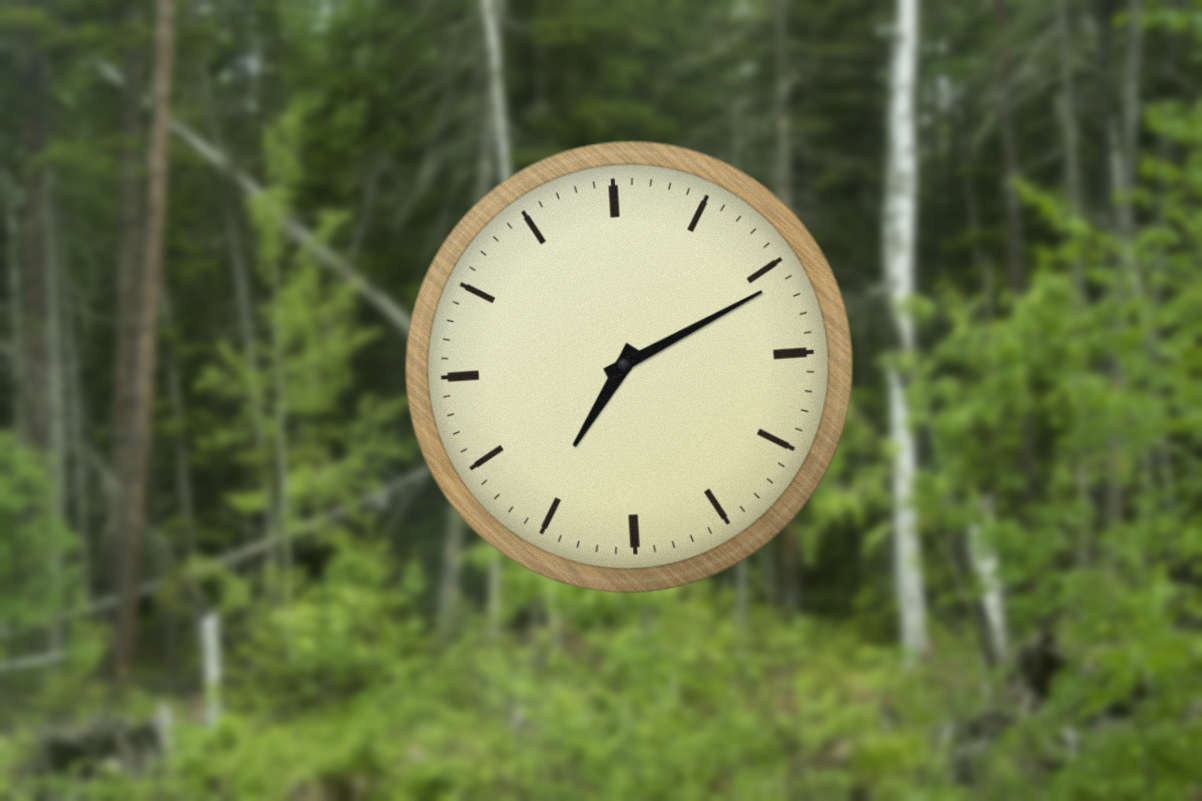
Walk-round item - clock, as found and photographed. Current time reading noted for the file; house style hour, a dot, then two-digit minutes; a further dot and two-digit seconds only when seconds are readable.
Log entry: 7.11
